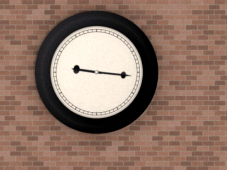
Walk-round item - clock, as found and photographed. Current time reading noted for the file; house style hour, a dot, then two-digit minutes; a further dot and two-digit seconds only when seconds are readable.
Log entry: 9.16
